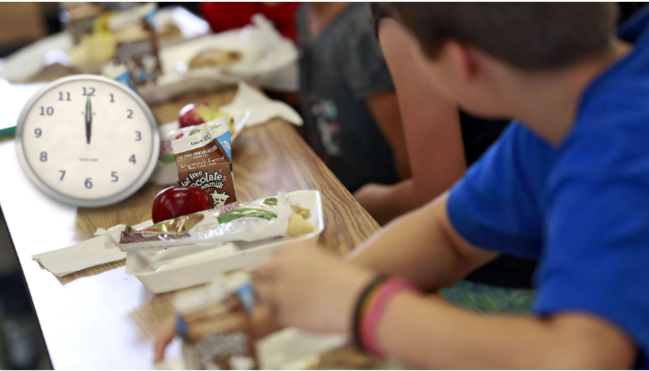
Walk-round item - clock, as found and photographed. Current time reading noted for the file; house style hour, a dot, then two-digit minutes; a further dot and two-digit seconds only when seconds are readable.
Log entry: 12.00
